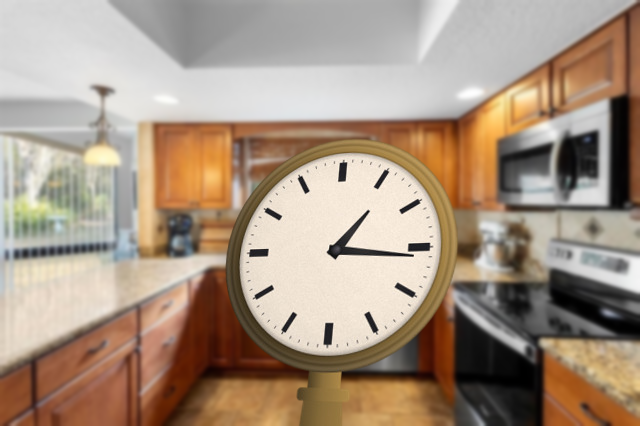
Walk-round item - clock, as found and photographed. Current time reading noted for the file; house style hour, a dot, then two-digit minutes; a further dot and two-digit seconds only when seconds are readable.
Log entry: 1.16
